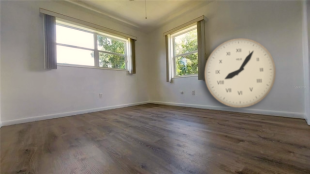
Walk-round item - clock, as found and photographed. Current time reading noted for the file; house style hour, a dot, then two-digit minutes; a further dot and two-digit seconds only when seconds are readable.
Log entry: 8.06
